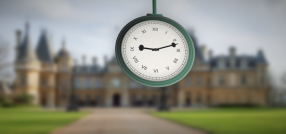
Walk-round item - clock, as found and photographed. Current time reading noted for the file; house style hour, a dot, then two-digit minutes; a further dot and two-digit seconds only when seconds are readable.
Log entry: 9.12
